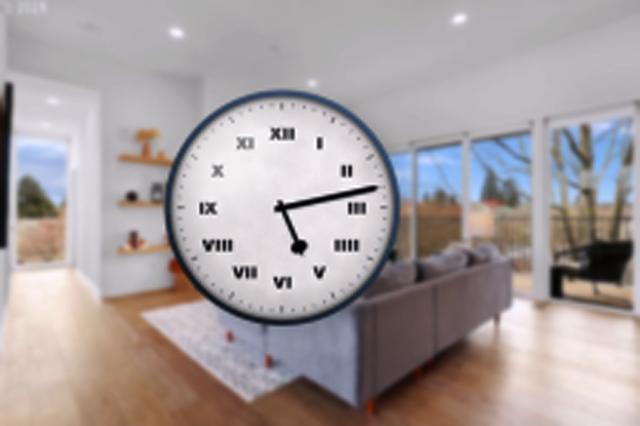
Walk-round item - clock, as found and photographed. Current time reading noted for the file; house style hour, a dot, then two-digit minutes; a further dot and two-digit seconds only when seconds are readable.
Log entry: 5.13
